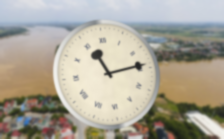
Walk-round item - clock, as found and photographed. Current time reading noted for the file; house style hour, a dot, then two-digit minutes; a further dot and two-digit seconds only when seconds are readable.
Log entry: 11.14
